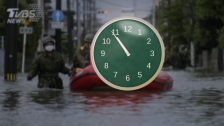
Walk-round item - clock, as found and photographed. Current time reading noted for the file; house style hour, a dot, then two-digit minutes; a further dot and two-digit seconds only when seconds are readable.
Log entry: 10.54
